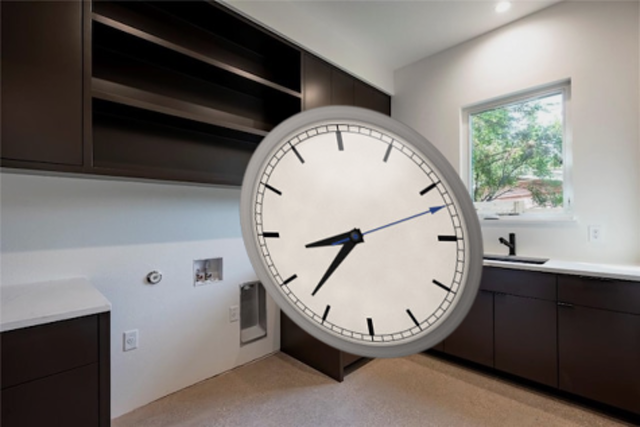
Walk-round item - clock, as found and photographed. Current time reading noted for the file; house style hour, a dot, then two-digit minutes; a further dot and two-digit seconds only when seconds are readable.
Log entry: 8.37.12
